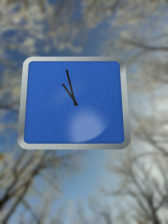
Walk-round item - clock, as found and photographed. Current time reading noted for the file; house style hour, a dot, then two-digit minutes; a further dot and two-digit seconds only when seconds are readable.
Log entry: 10.58
